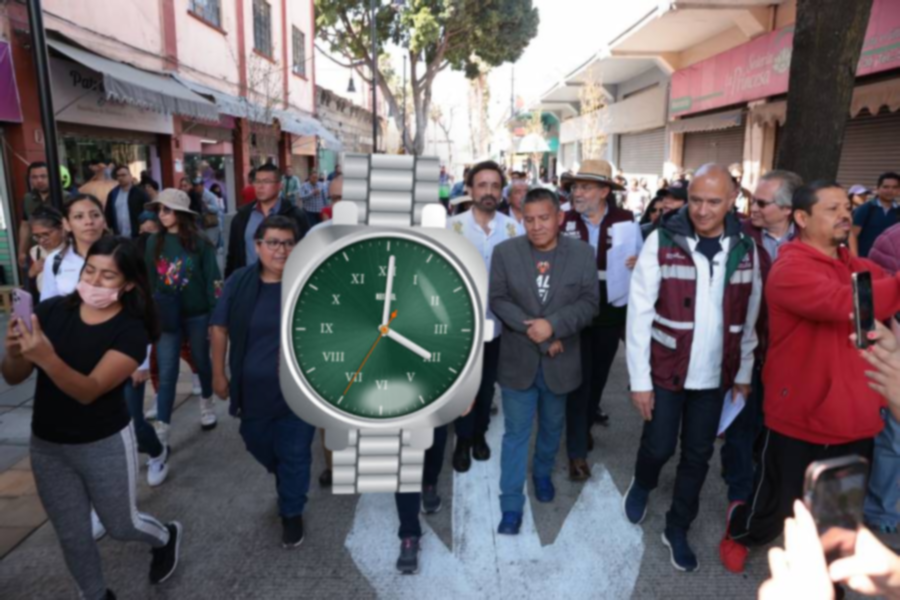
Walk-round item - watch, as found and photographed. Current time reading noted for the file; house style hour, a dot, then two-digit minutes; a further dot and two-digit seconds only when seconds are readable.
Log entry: 4.00.35
